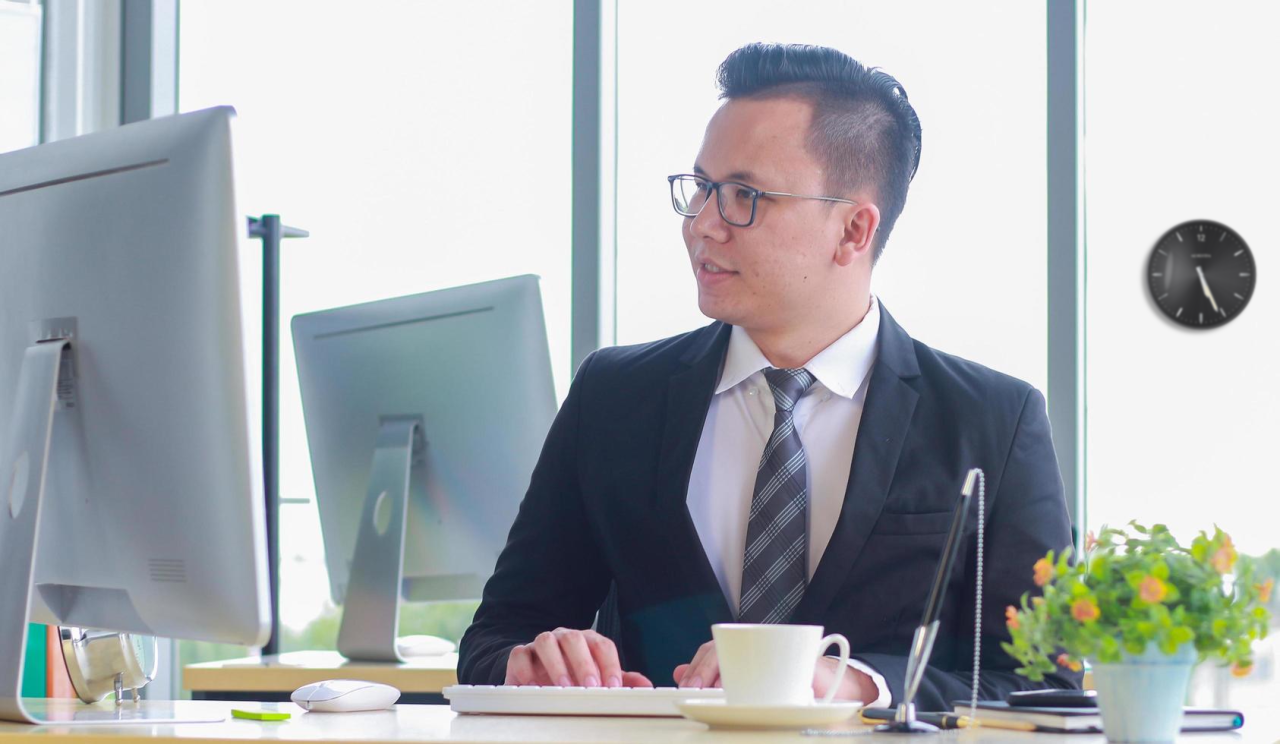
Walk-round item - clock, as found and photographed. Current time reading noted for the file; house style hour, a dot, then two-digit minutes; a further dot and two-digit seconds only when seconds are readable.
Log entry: 5.26
